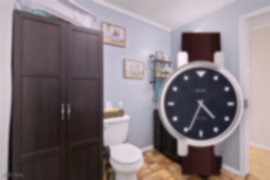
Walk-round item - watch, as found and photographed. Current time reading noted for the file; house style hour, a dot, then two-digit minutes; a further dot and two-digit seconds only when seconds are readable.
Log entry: 4.34
